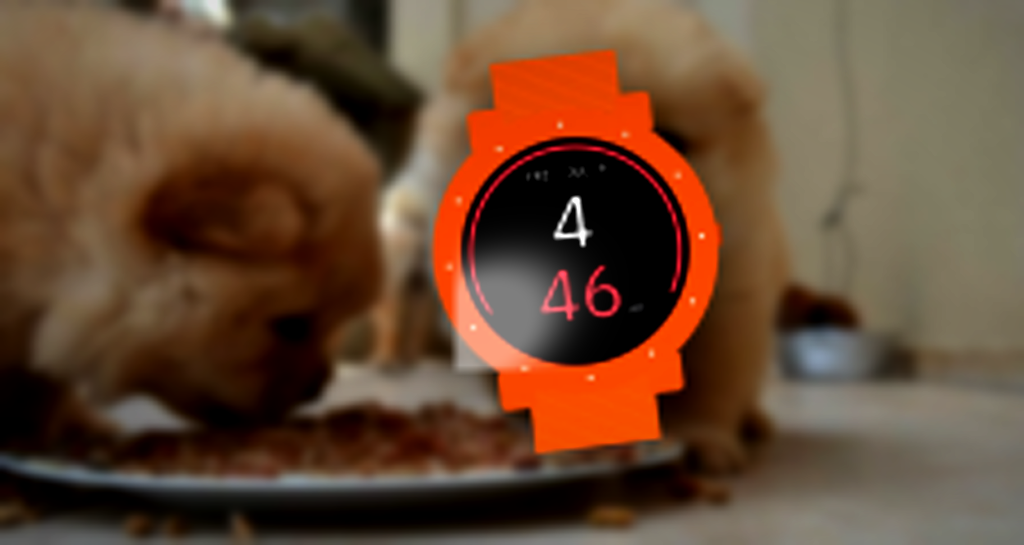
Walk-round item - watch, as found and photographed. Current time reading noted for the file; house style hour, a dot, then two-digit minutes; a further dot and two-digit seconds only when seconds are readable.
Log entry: 4.46
